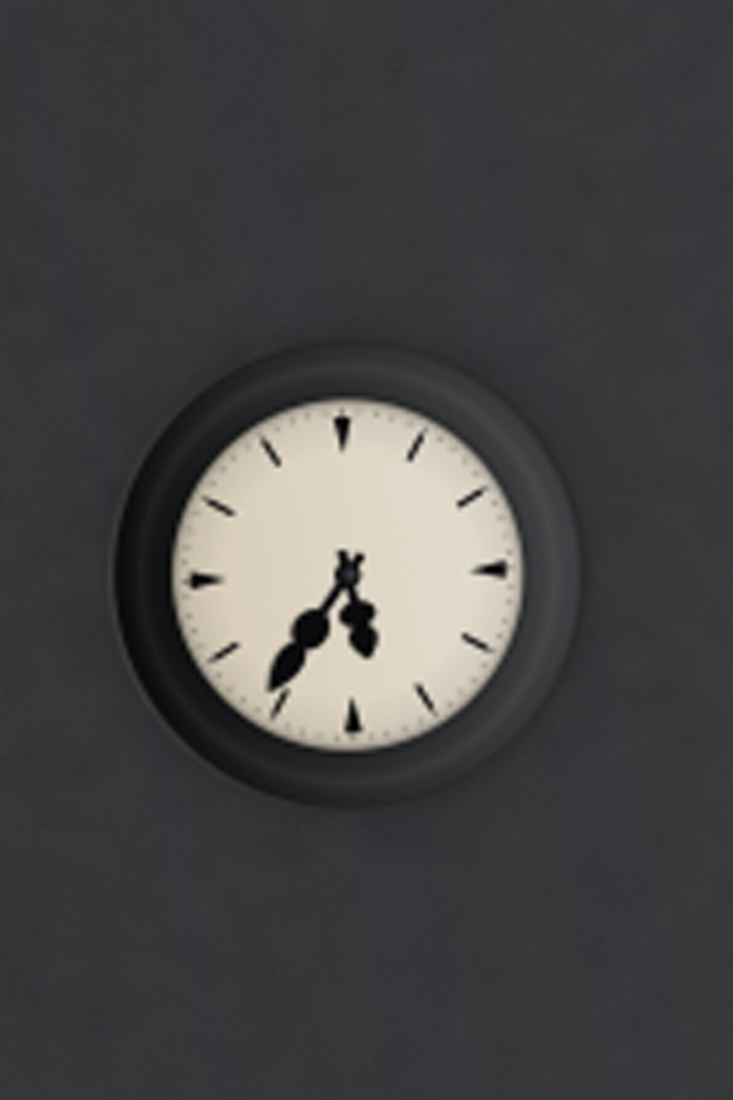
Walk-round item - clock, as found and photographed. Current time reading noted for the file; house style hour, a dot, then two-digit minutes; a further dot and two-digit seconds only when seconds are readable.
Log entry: 5.36
